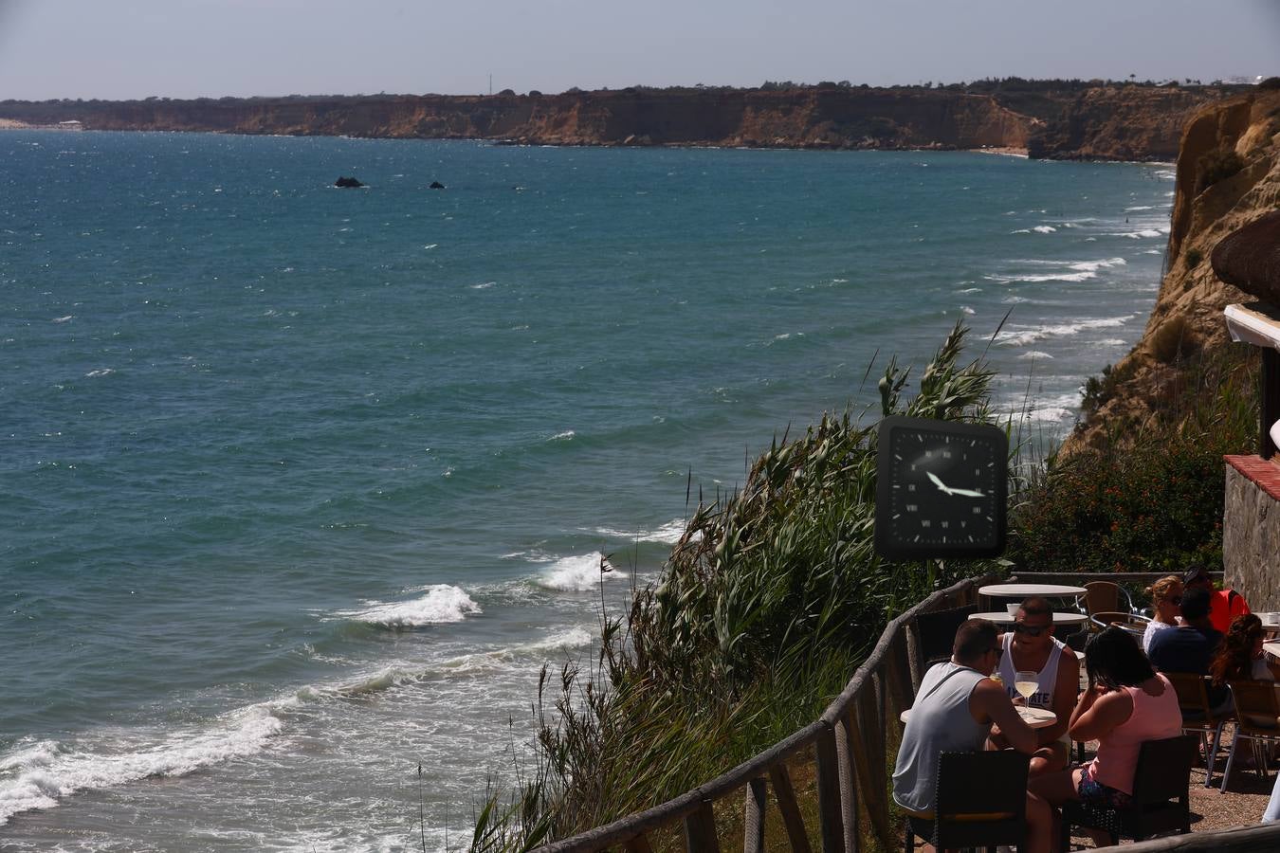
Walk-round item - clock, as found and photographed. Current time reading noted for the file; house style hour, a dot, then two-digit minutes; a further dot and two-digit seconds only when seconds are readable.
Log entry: 10.16
